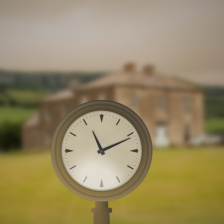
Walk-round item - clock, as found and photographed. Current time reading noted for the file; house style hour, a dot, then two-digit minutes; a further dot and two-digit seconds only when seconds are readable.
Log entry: 11.11
